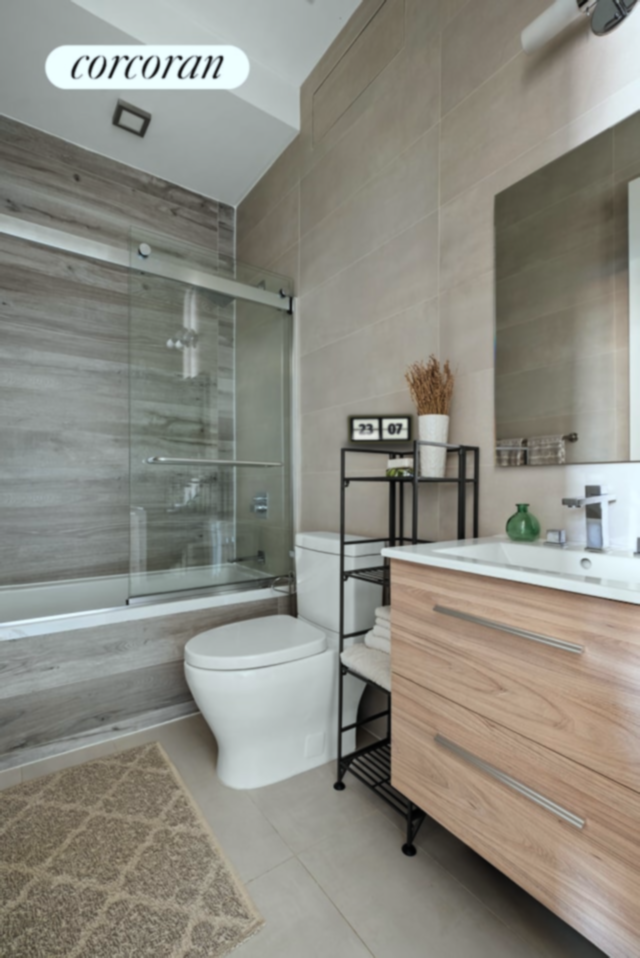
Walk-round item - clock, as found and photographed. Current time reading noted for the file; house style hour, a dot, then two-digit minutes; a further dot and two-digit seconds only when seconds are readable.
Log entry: 23.07
